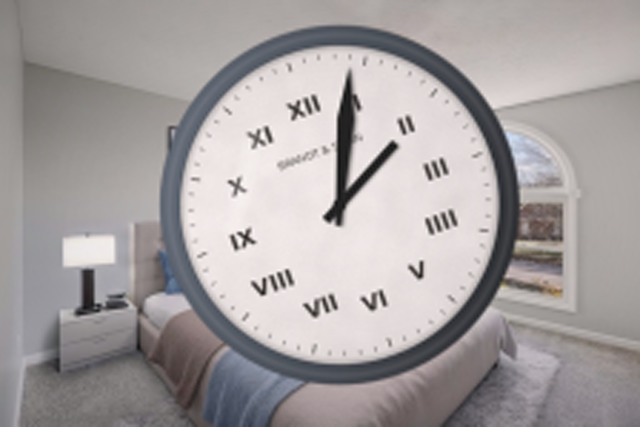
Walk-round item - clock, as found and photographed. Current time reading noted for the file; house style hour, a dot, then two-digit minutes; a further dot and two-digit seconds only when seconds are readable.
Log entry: 2.04
